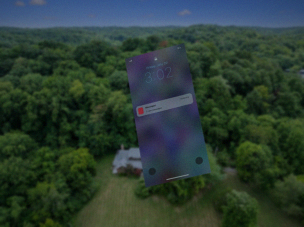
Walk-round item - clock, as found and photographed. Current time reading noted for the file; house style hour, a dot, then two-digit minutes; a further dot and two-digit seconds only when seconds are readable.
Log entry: 3.02
